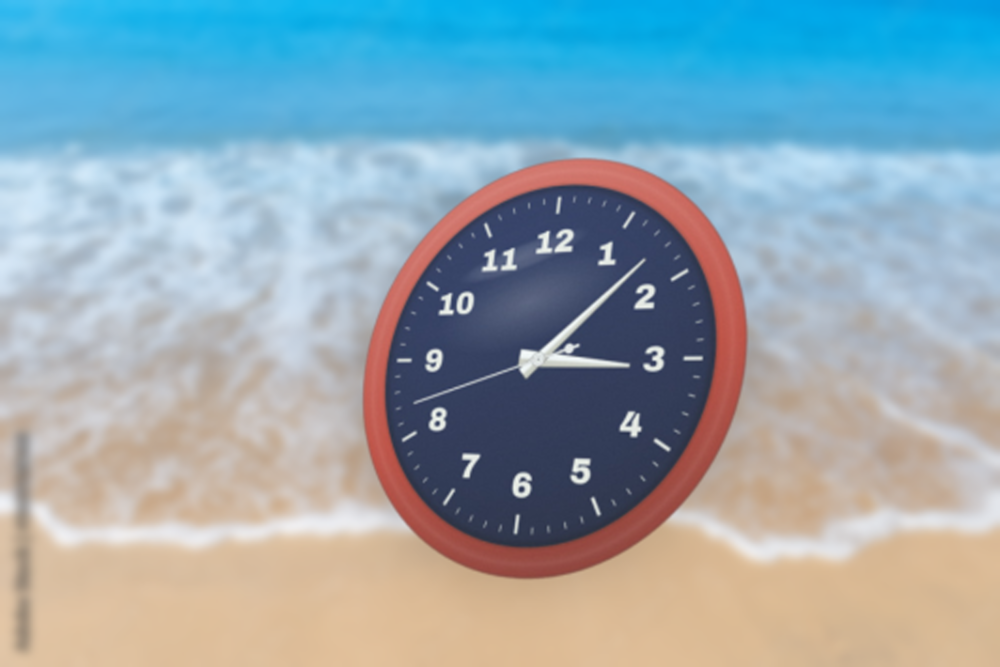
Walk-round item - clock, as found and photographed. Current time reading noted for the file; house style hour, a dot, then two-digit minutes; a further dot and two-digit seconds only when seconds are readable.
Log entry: 3.07.42
